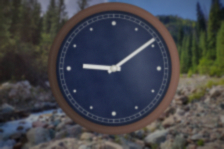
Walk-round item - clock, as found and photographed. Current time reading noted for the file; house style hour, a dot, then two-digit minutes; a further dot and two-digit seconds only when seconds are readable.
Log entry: 9.09
